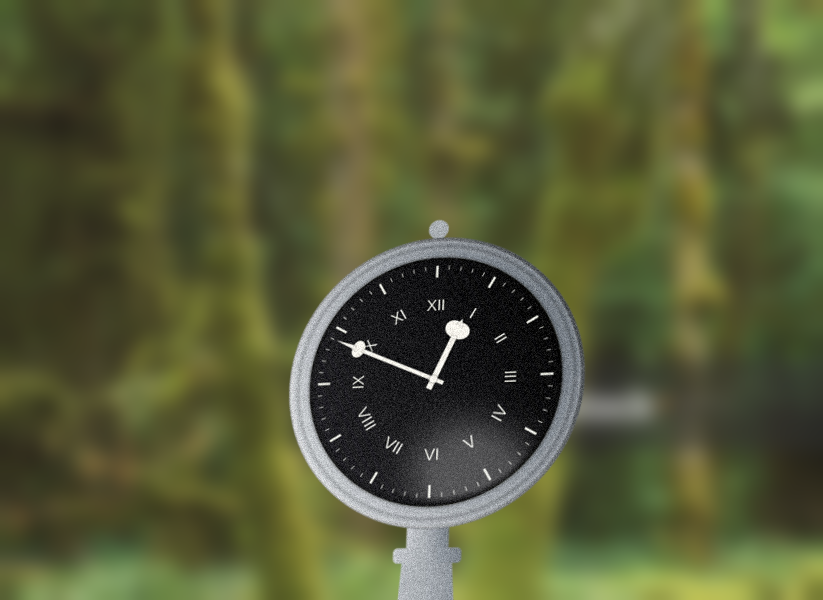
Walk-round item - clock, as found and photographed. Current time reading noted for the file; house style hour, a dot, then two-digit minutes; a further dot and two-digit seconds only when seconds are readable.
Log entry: 12.49
